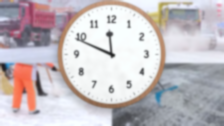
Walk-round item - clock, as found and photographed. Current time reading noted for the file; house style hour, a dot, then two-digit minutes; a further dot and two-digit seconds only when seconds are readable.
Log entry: 11.49
